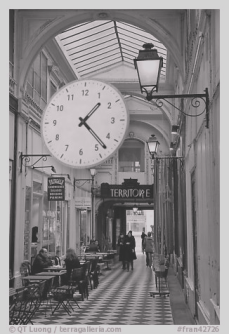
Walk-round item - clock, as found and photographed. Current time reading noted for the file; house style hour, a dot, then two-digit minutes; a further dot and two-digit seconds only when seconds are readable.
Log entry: 1.23
